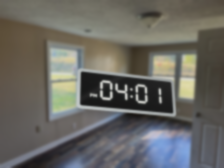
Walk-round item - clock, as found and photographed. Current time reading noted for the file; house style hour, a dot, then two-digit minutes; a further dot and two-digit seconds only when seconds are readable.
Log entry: 4.01
